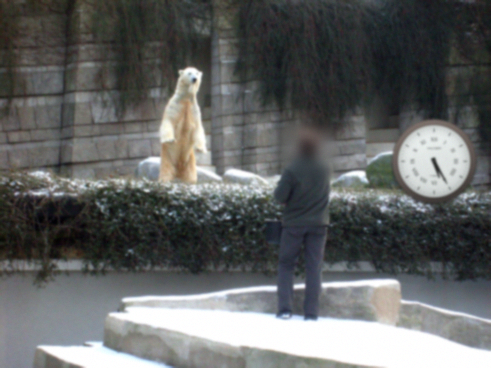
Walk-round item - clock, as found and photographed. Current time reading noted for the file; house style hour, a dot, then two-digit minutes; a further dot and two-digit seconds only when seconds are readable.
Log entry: 5.25
